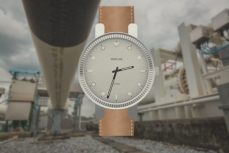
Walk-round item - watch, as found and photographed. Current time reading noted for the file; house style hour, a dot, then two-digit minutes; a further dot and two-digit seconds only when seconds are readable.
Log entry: 2.33
